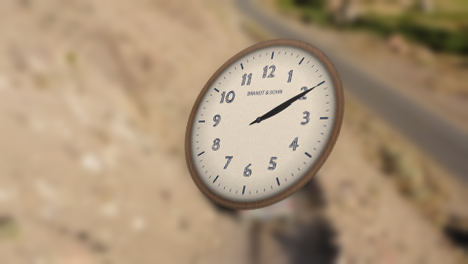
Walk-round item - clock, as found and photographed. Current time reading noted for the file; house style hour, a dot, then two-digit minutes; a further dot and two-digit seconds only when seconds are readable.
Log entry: 2.10
